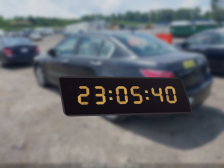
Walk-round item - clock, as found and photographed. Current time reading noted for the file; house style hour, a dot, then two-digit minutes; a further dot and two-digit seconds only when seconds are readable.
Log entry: 23.05.40
